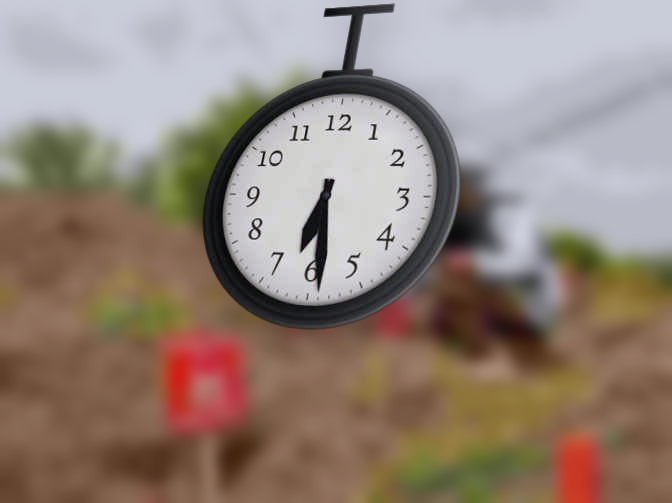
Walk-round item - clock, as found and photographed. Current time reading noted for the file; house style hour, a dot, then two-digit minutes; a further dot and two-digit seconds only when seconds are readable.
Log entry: 6.29
